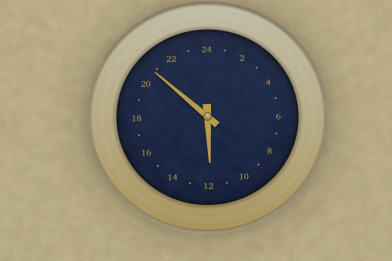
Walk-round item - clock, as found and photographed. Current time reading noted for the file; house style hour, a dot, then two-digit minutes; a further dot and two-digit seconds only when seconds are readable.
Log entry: 11.52
